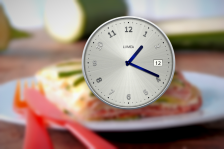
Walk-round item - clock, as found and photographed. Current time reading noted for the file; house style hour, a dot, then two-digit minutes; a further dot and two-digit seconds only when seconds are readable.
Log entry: 1.19
